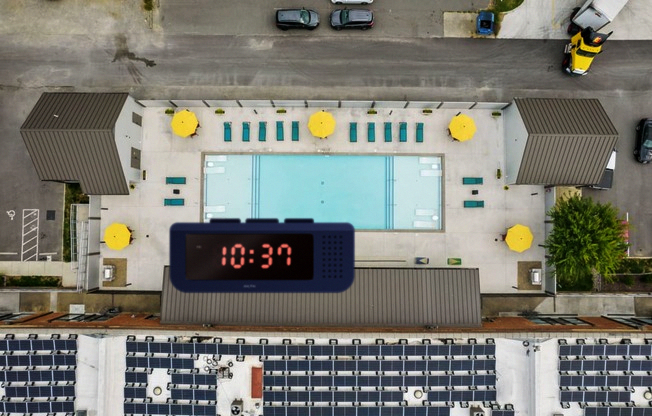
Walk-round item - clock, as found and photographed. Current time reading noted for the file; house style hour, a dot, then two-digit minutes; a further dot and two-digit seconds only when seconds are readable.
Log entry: 10.37
